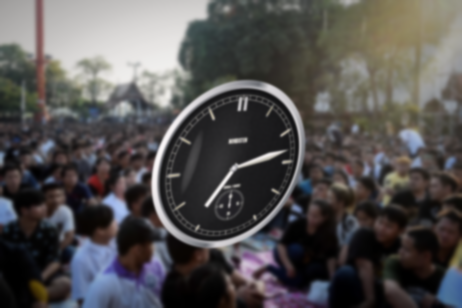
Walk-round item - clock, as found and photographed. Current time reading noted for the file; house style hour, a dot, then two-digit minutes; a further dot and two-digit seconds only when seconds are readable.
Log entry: 7.13
